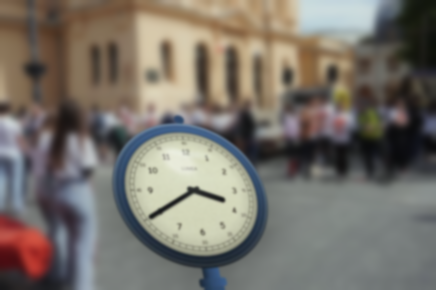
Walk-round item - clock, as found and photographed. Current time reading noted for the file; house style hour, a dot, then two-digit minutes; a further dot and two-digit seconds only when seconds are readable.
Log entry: 3.40
